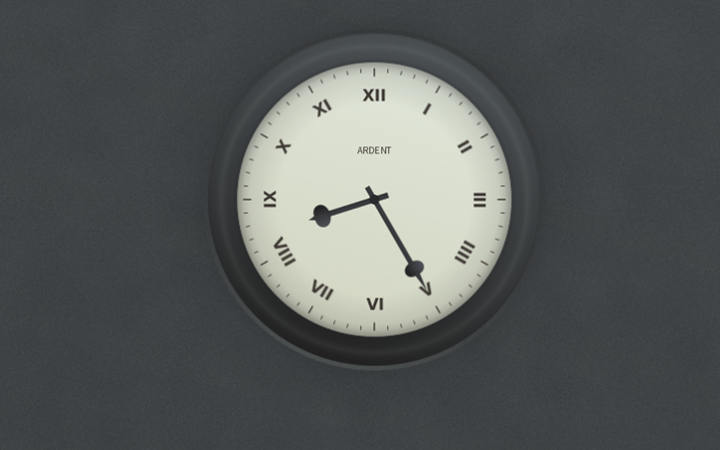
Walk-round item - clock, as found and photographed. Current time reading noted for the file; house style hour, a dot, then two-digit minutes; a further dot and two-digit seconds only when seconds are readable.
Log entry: 8.25
